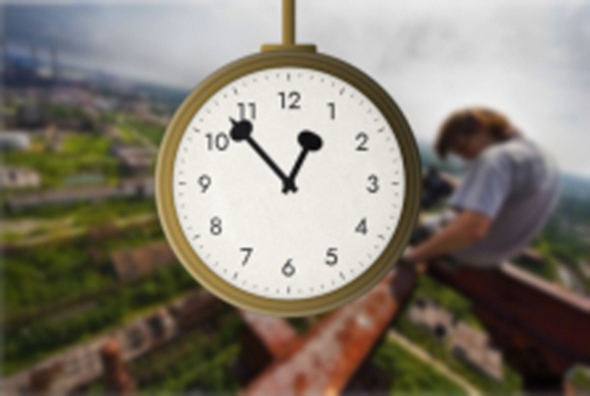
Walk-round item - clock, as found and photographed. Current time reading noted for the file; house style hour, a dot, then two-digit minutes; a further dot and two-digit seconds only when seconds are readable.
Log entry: 12.53
